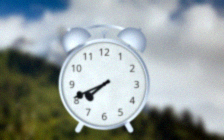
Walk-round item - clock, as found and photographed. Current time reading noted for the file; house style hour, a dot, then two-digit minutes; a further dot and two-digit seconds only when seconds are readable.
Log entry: 7.41
